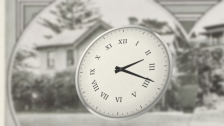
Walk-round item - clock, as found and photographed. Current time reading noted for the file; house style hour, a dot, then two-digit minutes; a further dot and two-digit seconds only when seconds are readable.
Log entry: 2.19
